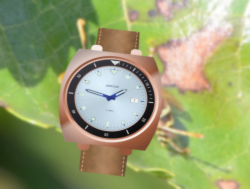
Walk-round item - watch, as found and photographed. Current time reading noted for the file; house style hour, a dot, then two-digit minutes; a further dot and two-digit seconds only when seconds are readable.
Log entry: 1.47
